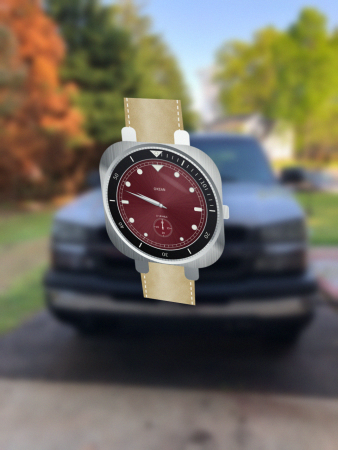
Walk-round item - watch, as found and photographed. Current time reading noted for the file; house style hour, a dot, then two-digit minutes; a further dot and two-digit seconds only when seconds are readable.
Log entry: 9.48
